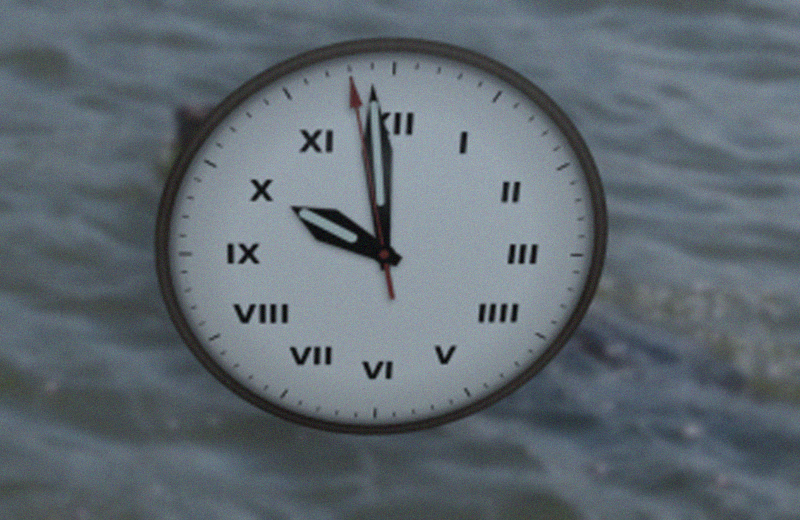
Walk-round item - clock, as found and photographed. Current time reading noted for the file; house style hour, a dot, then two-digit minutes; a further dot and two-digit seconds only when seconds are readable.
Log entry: 9.58.58
